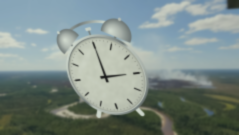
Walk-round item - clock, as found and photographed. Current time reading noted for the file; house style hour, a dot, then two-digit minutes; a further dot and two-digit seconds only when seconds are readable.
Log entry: 3.00
